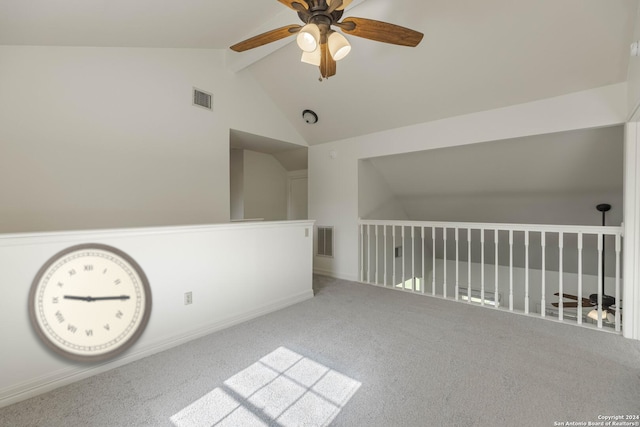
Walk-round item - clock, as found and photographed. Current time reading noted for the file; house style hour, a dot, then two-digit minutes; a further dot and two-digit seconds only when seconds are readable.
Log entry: 9.15
